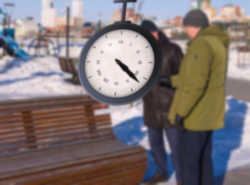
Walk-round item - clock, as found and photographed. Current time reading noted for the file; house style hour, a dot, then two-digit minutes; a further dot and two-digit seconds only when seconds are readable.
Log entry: 4.22
